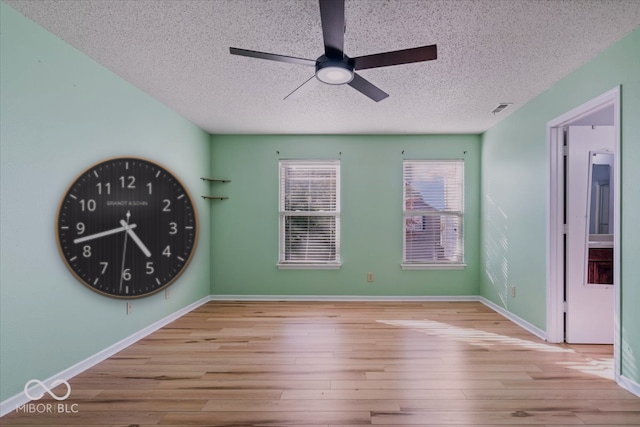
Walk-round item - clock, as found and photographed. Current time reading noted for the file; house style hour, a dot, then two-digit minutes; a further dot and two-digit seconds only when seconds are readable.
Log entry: 4.42.31
